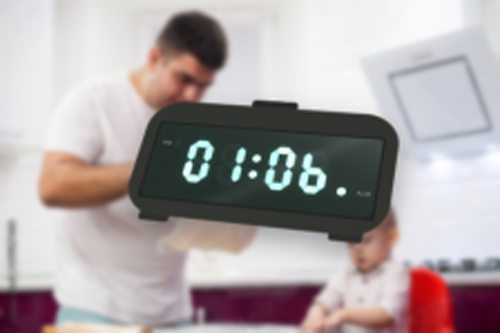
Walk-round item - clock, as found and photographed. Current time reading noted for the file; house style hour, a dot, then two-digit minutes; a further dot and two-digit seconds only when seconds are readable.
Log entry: 1.06
